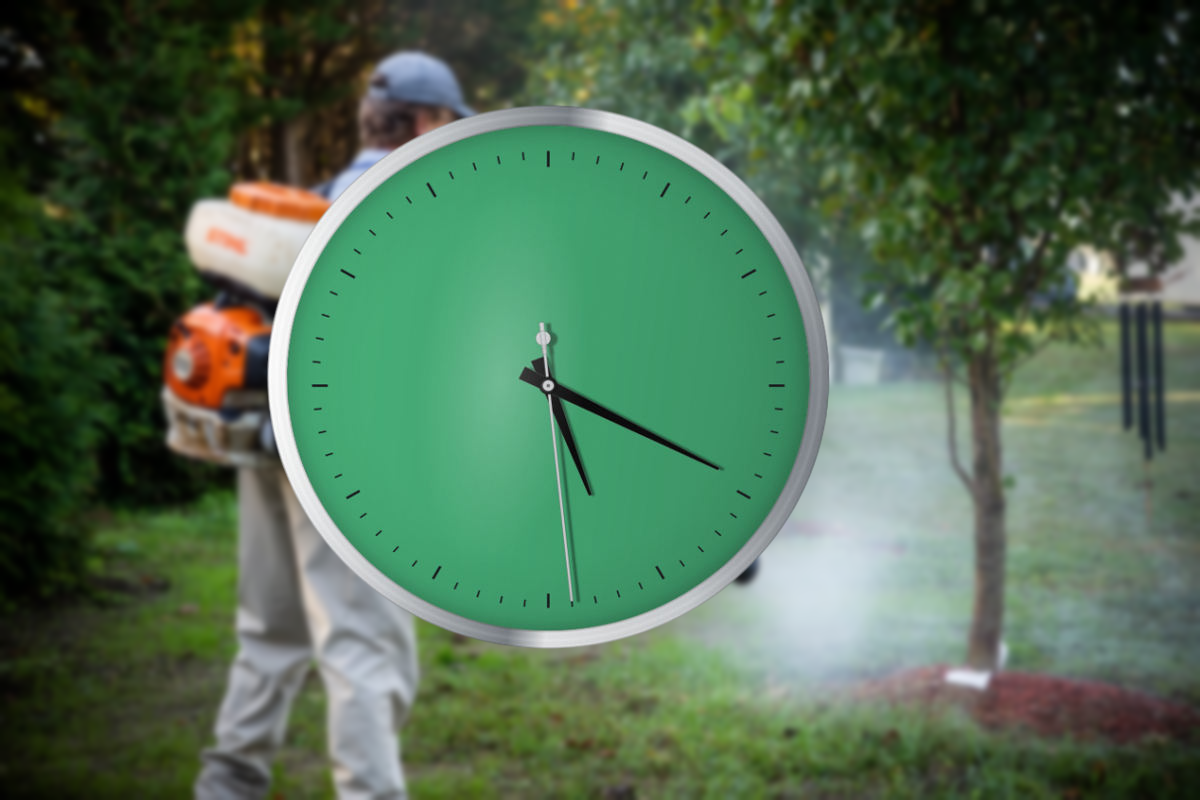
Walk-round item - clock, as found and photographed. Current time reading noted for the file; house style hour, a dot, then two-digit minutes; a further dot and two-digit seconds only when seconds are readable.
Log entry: 5.19.29
